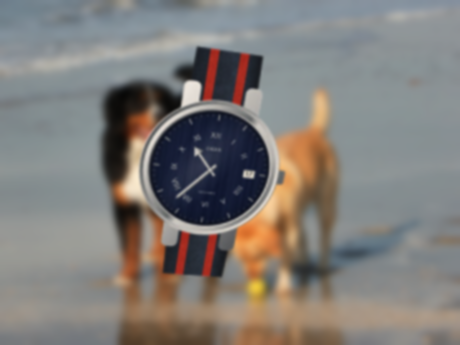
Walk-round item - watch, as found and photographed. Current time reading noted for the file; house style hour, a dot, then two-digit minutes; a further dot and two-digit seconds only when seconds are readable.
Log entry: 10.37
